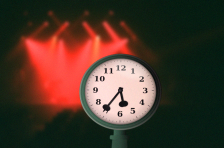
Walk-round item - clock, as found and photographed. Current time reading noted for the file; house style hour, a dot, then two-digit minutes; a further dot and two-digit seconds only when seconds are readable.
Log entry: 5.36
